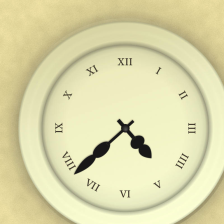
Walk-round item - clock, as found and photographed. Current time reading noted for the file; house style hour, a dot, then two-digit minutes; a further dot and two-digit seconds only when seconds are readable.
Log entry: 4.38
